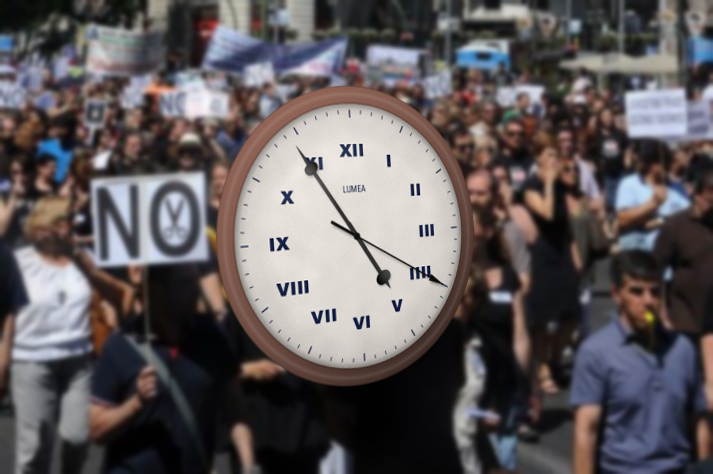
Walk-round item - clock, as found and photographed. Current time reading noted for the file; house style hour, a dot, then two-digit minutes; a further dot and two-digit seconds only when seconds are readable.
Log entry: 4.54.20
